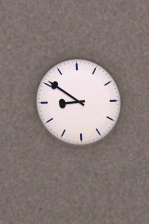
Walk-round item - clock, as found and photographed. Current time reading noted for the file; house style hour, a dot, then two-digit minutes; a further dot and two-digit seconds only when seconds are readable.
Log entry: 8.51
